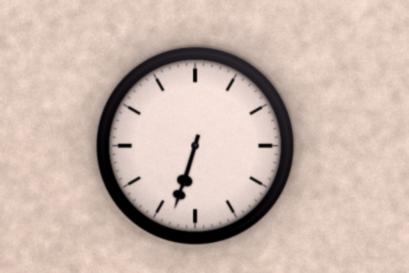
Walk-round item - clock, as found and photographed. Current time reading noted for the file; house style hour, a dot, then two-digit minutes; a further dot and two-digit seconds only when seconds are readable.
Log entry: 6.33
